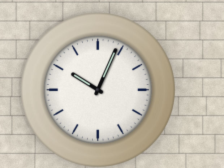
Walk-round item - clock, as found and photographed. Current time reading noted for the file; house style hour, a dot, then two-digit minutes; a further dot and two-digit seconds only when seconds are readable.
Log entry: 10.04
